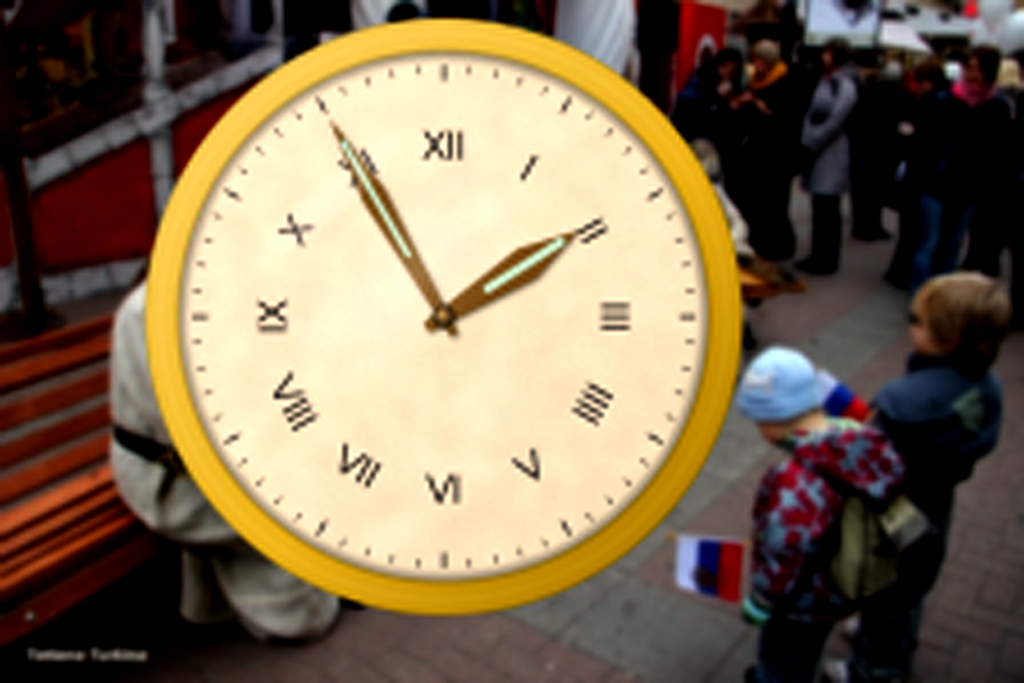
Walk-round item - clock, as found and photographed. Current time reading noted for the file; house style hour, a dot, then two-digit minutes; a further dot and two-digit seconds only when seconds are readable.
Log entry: 1.55
